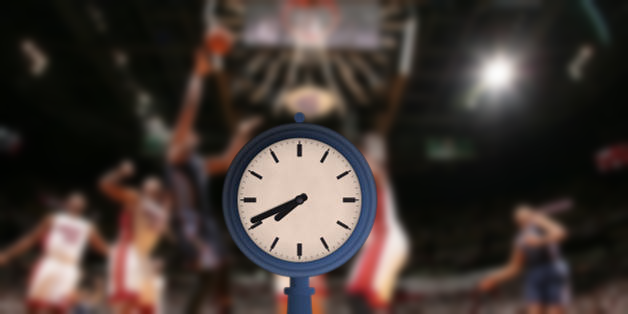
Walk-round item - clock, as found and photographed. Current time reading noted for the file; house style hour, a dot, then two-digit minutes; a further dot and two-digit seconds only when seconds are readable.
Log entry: 7.41
